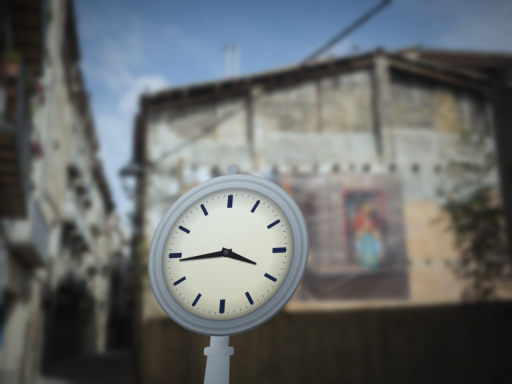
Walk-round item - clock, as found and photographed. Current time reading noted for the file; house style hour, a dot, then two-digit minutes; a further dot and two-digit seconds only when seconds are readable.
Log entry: 3.44
